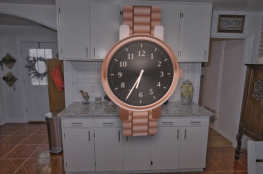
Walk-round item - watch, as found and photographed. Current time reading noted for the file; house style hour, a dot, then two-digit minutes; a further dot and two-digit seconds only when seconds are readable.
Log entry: 6.35
